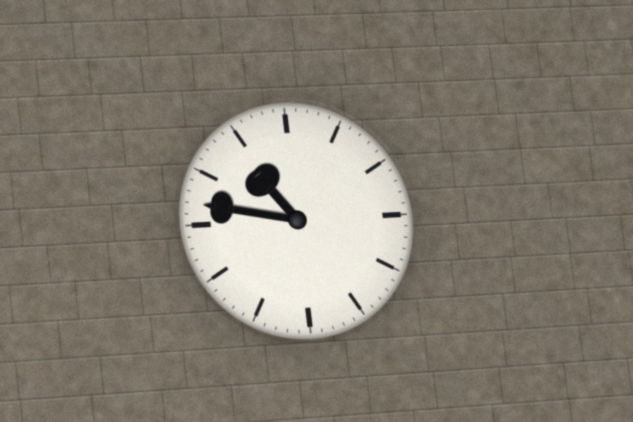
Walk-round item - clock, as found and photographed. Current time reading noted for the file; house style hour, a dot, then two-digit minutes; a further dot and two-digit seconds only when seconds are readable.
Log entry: 10.47
